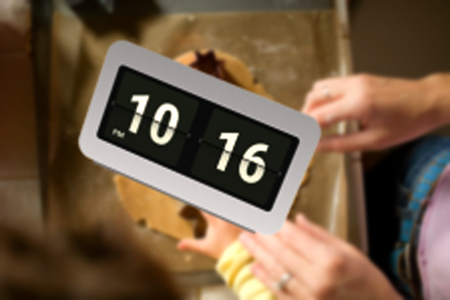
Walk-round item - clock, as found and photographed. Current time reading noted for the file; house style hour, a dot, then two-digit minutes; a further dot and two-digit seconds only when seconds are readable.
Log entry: 10.16
